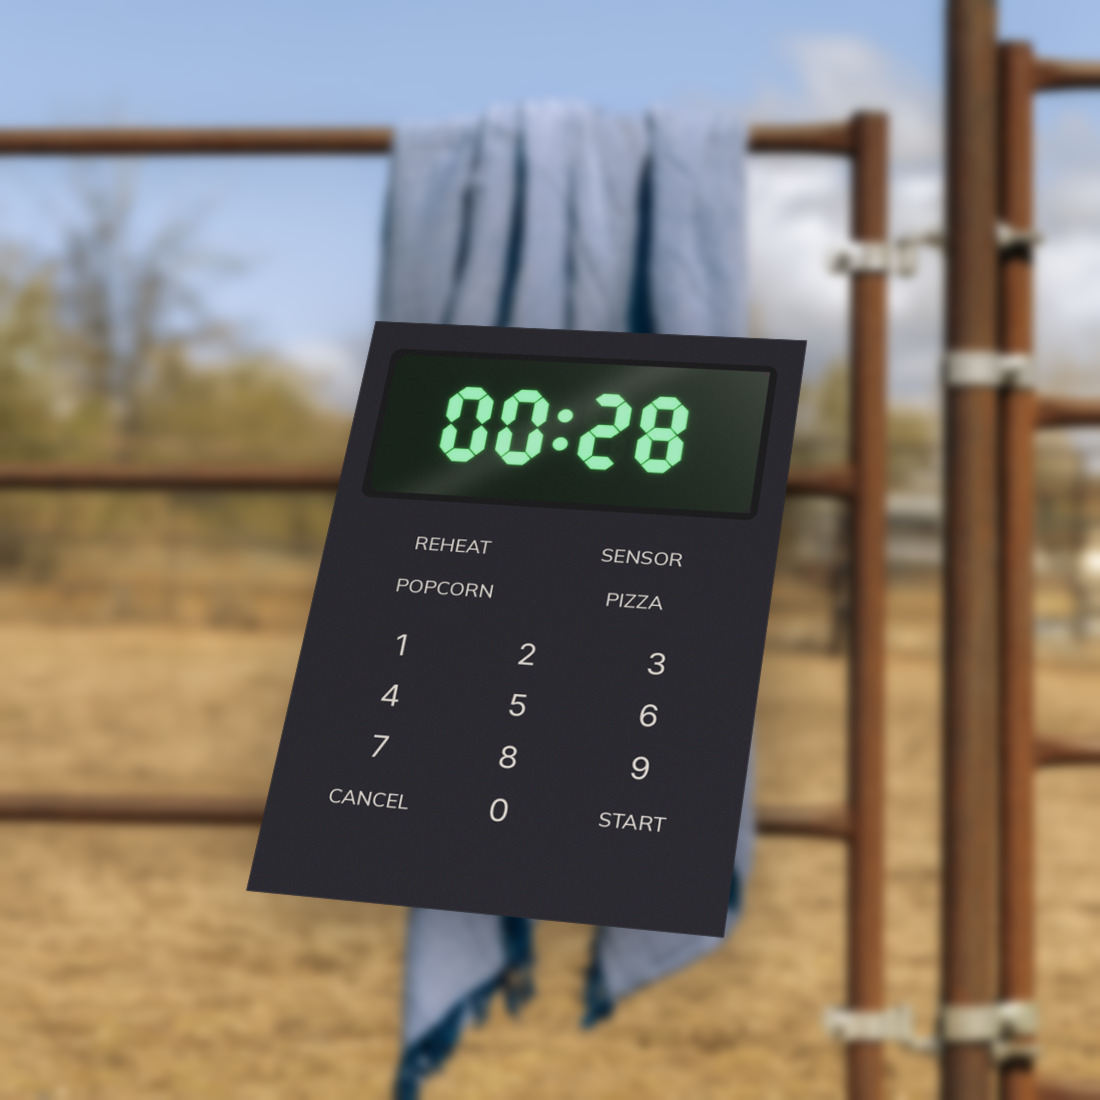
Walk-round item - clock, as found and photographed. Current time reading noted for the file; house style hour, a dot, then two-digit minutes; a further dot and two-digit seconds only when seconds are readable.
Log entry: 0.28
